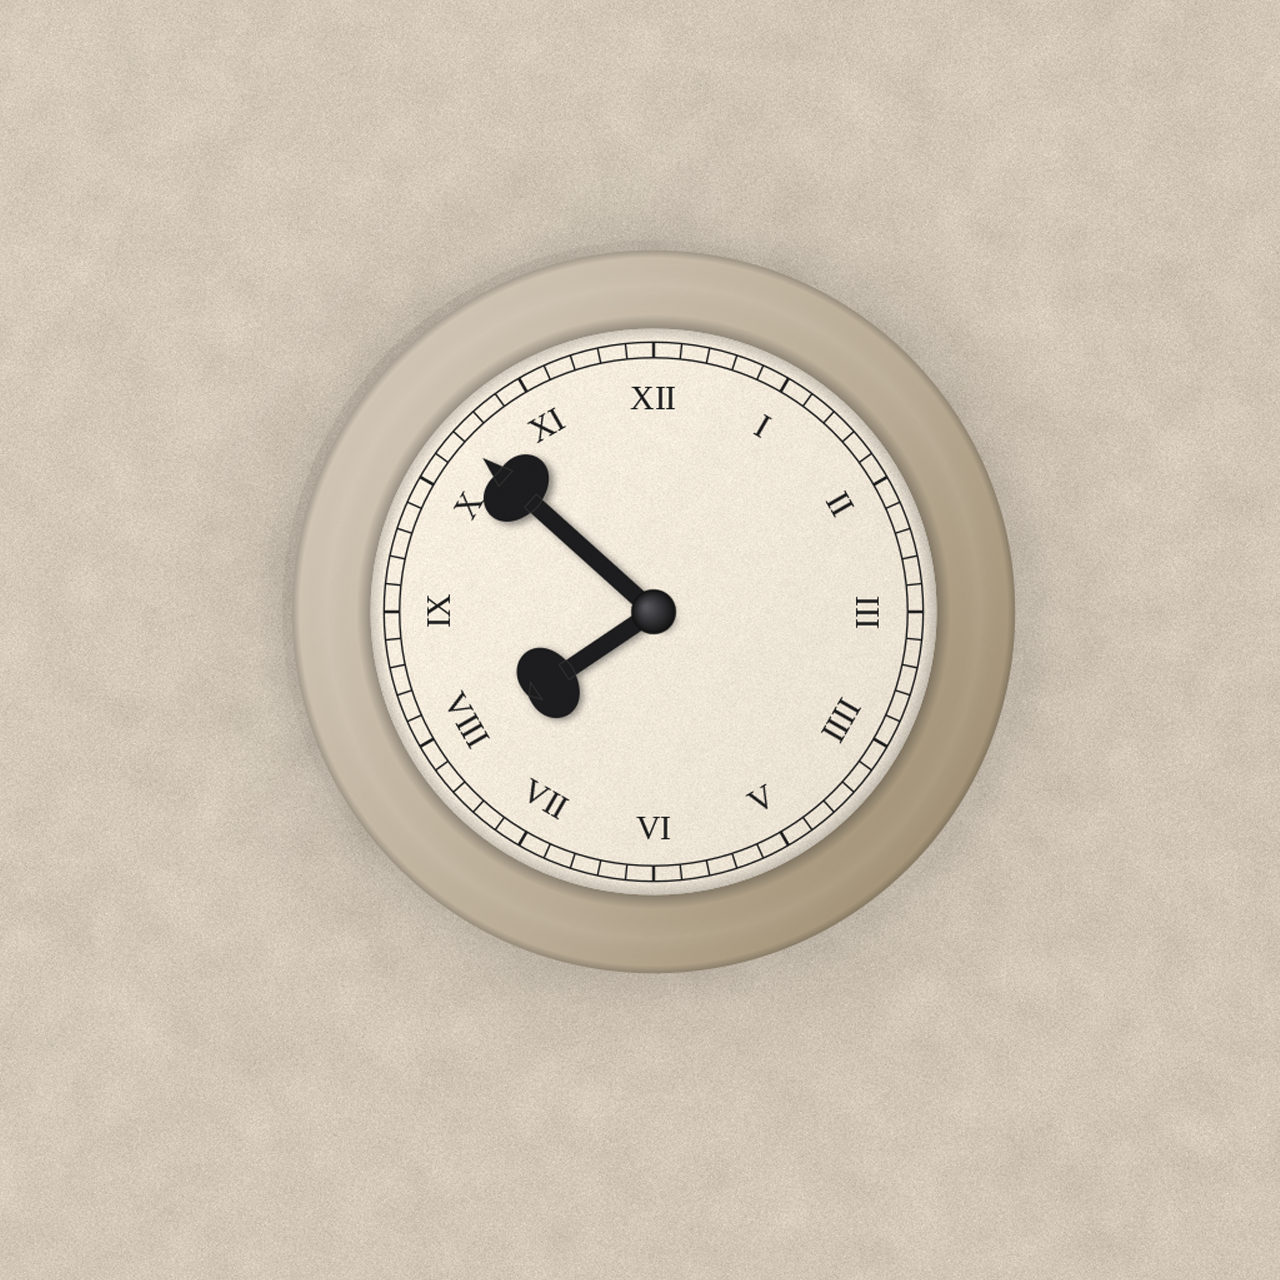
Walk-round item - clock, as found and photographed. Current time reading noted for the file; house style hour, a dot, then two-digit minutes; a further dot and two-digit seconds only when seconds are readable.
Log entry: 7.52
